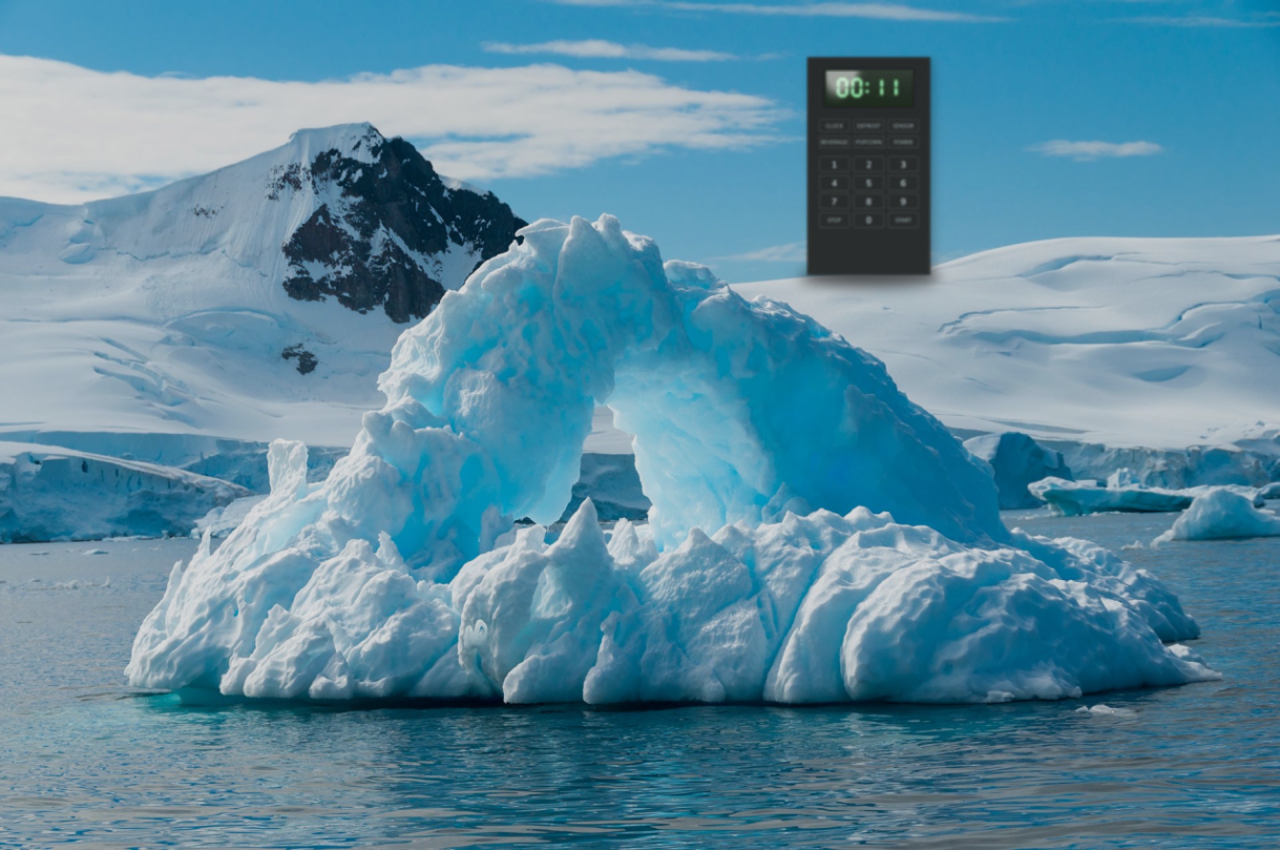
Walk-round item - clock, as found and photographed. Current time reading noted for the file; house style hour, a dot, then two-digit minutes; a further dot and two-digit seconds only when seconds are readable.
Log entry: 0.11
